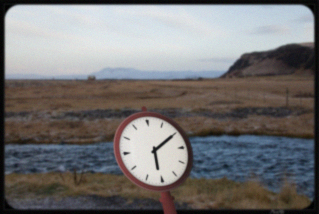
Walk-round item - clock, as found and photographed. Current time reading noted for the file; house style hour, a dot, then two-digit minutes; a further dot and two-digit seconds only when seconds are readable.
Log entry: 6.10
